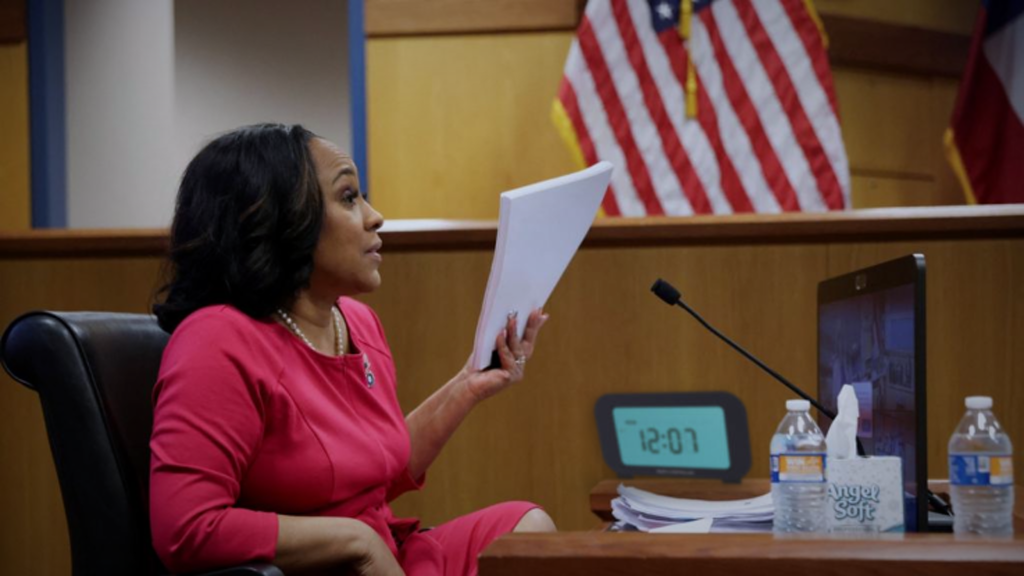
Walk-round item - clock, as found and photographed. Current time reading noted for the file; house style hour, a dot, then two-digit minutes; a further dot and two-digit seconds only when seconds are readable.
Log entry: 12.07
